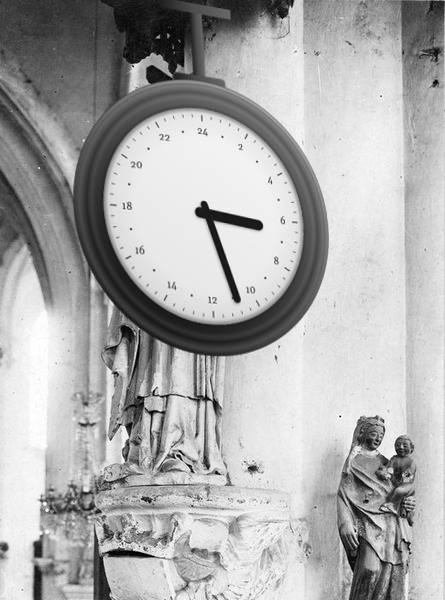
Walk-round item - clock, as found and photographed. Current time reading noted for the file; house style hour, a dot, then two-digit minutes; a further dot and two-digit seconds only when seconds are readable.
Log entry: 6.27
